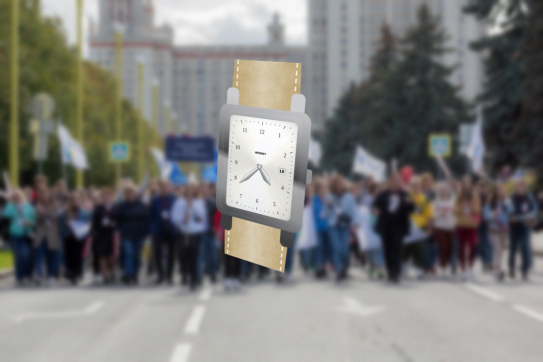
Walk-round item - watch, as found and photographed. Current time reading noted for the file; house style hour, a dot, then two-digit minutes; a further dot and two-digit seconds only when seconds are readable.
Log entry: 4.38
